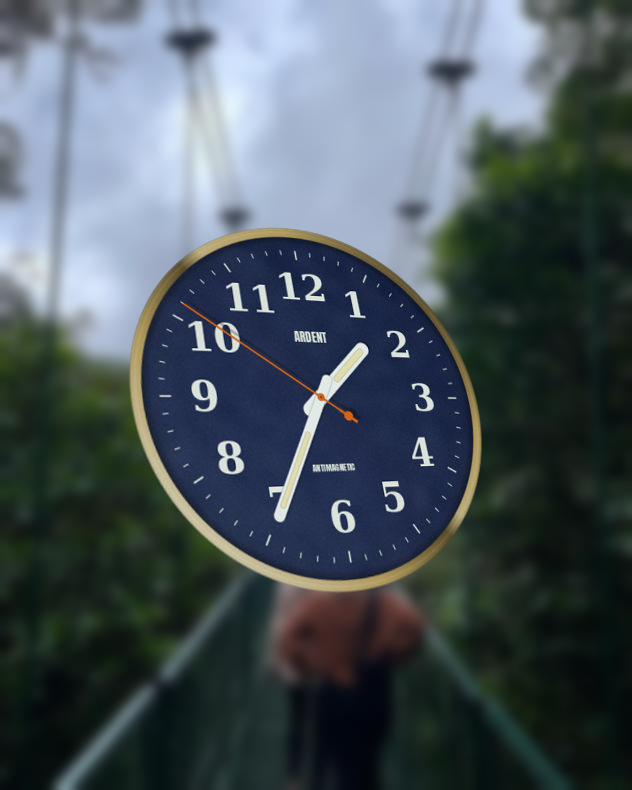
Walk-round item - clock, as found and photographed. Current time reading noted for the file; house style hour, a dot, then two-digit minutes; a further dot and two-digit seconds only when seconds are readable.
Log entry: 1.34.51
